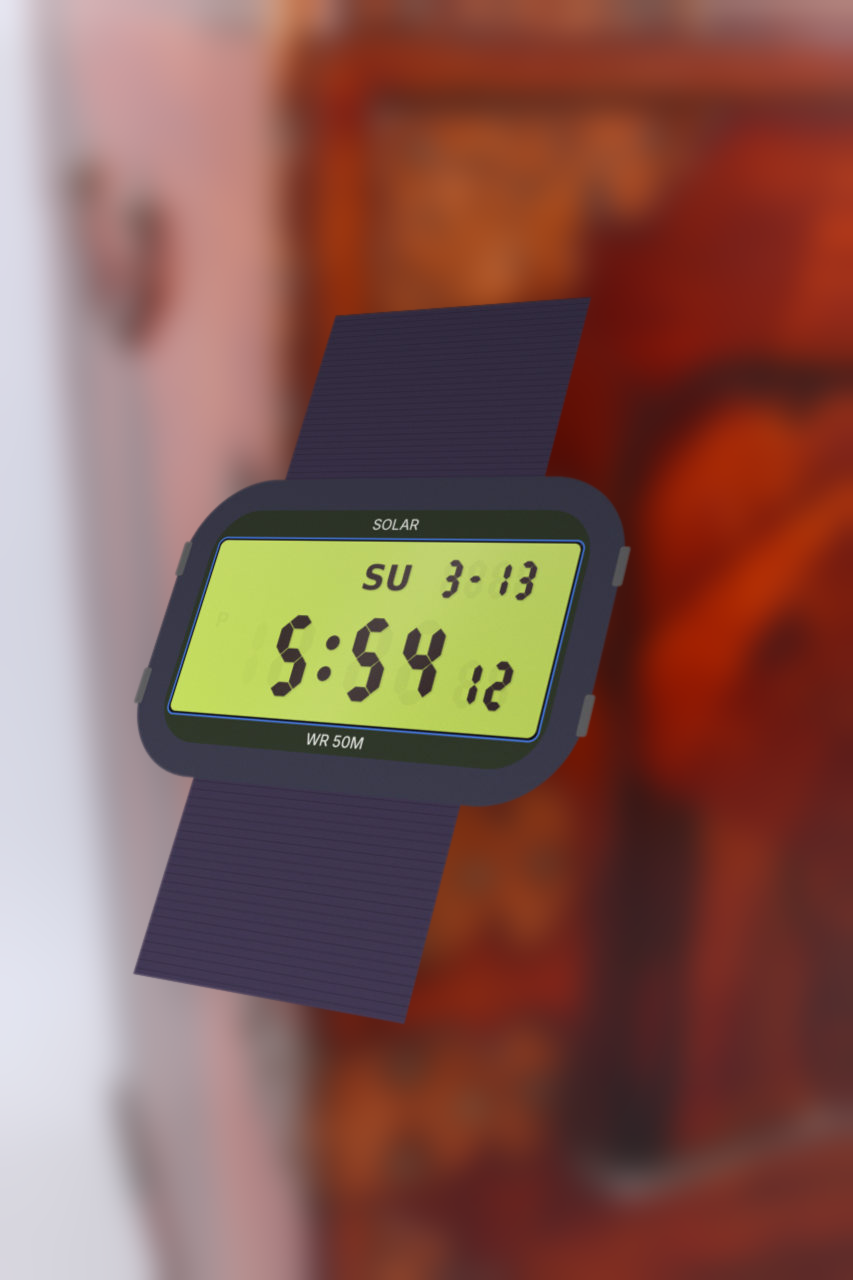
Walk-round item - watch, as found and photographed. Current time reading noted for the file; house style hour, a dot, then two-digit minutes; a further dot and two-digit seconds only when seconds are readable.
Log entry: 5.54.12
